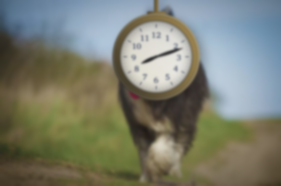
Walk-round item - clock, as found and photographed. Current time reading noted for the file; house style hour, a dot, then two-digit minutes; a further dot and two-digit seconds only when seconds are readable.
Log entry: 8.12
